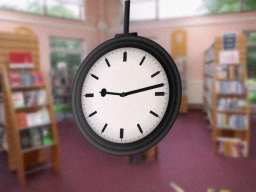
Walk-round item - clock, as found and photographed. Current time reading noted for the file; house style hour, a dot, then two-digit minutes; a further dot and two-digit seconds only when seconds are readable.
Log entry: 9.13
